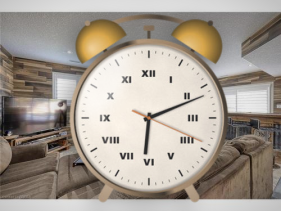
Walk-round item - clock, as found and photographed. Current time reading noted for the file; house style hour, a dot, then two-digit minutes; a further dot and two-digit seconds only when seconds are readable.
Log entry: 6.11.19
